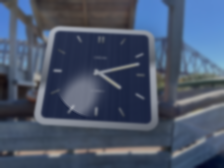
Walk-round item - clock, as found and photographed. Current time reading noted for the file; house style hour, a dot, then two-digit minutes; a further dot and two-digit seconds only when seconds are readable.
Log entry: 4.12
